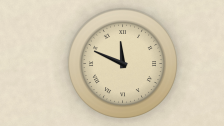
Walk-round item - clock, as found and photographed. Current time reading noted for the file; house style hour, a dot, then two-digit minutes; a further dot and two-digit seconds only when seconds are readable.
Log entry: 11.49
